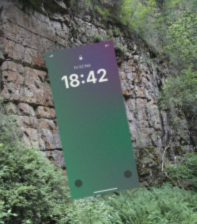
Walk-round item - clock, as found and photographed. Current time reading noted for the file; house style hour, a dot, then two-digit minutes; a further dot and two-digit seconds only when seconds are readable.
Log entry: 18.42
